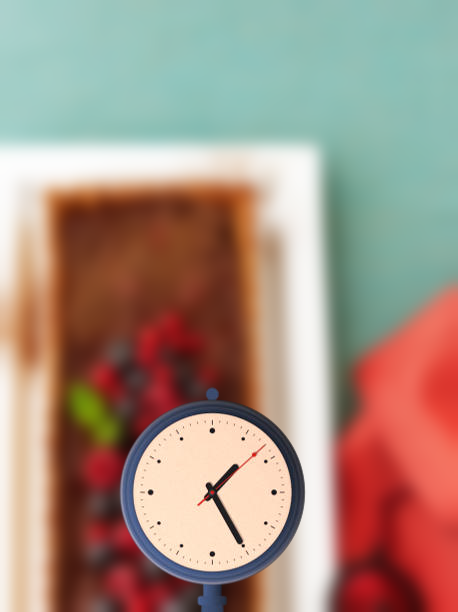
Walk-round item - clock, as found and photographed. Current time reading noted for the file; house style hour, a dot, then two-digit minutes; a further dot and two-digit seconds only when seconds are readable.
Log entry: 1.25.08
